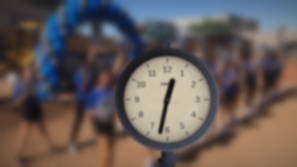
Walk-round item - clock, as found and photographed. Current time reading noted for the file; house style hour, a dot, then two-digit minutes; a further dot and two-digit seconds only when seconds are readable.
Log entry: 12.32
